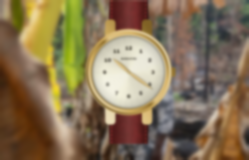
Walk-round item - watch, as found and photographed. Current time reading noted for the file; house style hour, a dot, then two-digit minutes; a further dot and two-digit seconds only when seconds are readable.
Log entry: 10.21
